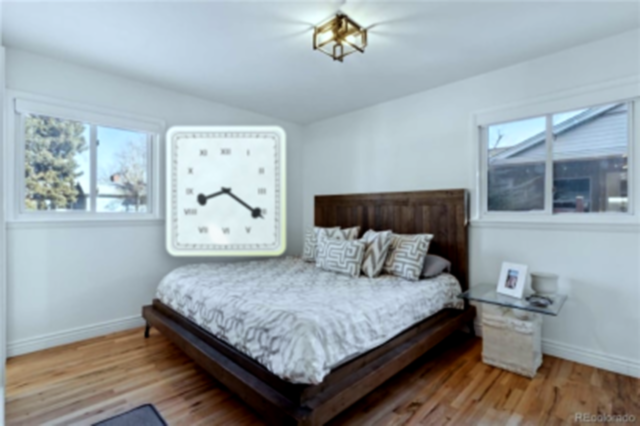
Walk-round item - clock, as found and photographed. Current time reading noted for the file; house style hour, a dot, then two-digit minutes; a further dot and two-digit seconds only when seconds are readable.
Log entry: 8.21
